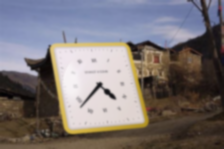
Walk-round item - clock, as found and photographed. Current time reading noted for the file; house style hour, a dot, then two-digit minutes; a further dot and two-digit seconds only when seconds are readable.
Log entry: 4.38
